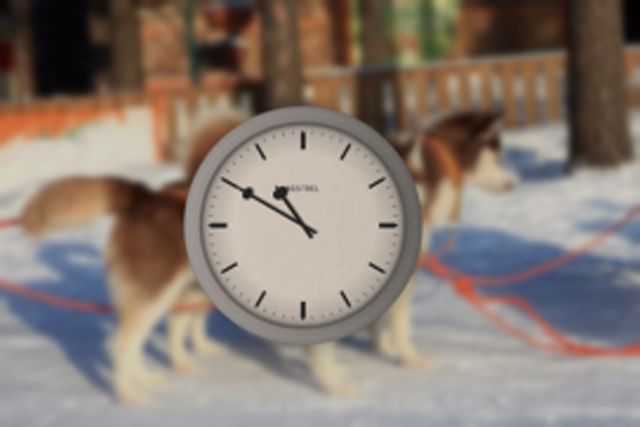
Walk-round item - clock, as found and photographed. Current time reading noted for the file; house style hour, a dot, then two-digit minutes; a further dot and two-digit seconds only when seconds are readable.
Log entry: 10.50
